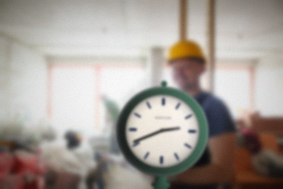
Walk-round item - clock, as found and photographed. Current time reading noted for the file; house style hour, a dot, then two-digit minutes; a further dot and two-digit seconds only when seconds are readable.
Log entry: 2.41
